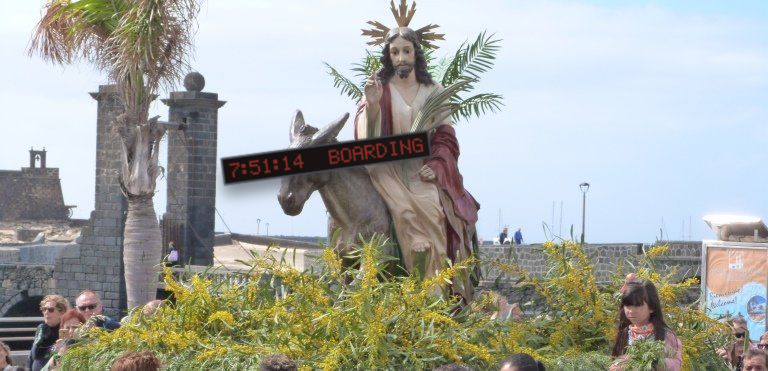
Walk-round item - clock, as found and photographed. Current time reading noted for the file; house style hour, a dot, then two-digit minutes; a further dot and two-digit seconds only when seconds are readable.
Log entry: 7.51.14
